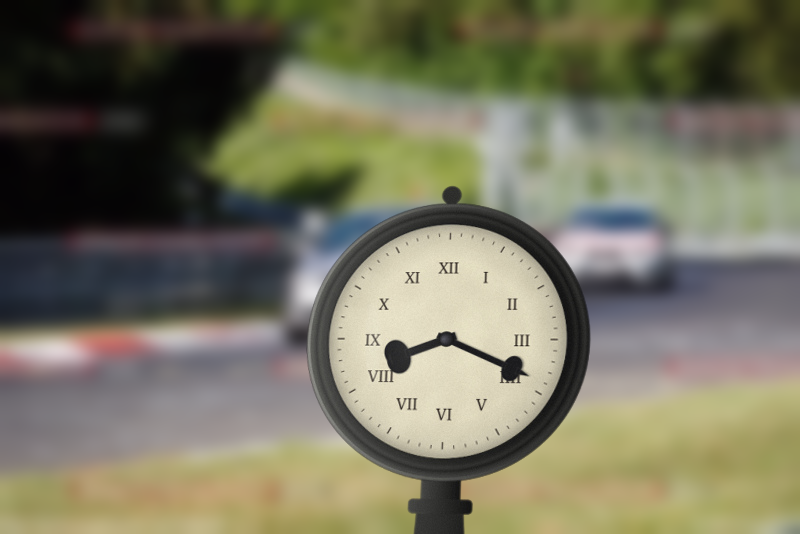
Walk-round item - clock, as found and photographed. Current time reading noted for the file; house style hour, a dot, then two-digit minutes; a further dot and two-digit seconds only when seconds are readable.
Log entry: 8.19
